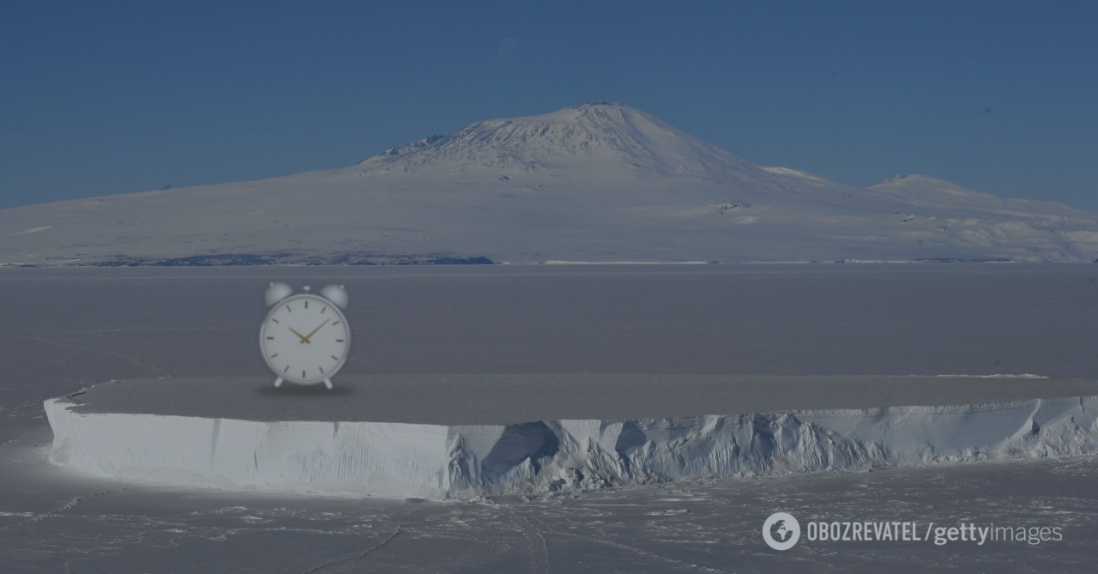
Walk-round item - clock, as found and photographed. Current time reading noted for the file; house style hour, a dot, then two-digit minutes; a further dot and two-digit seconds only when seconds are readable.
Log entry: 10.08
